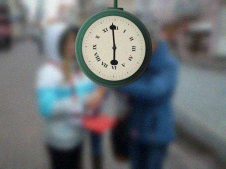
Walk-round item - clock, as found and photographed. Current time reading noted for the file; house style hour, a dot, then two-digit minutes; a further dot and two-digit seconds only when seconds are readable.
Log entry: 5.59
